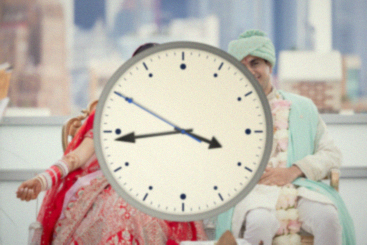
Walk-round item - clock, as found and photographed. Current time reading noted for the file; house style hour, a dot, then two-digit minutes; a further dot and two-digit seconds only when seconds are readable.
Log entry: 3.43.50
